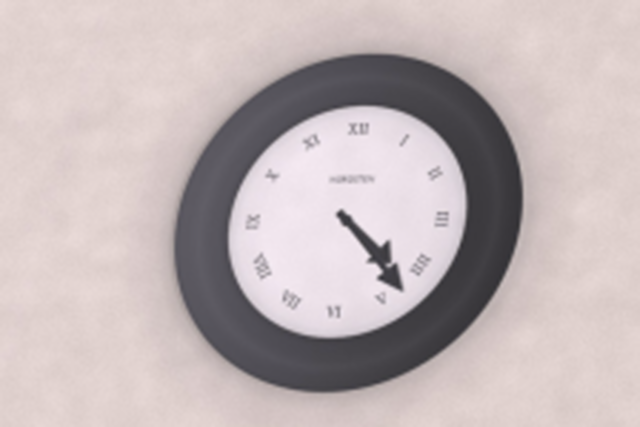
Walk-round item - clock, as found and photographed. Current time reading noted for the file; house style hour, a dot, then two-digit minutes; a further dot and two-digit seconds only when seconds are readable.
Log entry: 4.23
